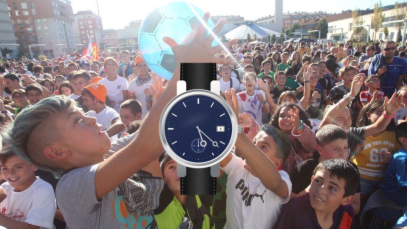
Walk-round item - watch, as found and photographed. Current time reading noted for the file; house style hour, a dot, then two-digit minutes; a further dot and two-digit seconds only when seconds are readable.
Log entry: 5.22
